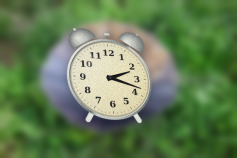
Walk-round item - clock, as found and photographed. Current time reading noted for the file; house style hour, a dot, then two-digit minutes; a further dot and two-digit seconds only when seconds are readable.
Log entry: 2.18
